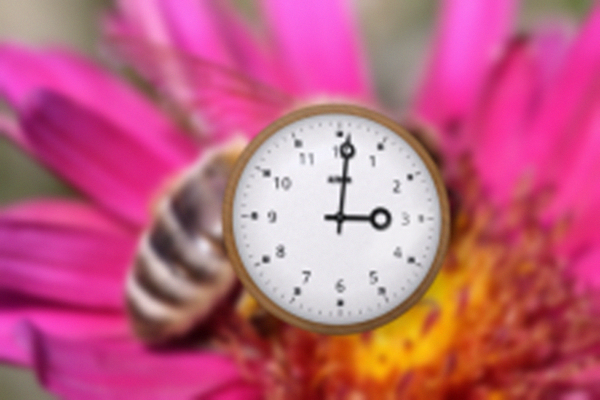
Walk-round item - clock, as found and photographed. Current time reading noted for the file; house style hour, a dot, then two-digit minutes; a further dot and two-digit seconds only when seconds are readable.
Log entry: 3.01
